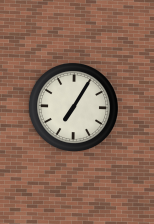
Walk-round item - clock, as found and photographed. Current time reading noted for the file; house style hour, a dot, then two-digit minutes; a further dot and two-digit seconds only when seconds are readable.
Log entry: 7.05
